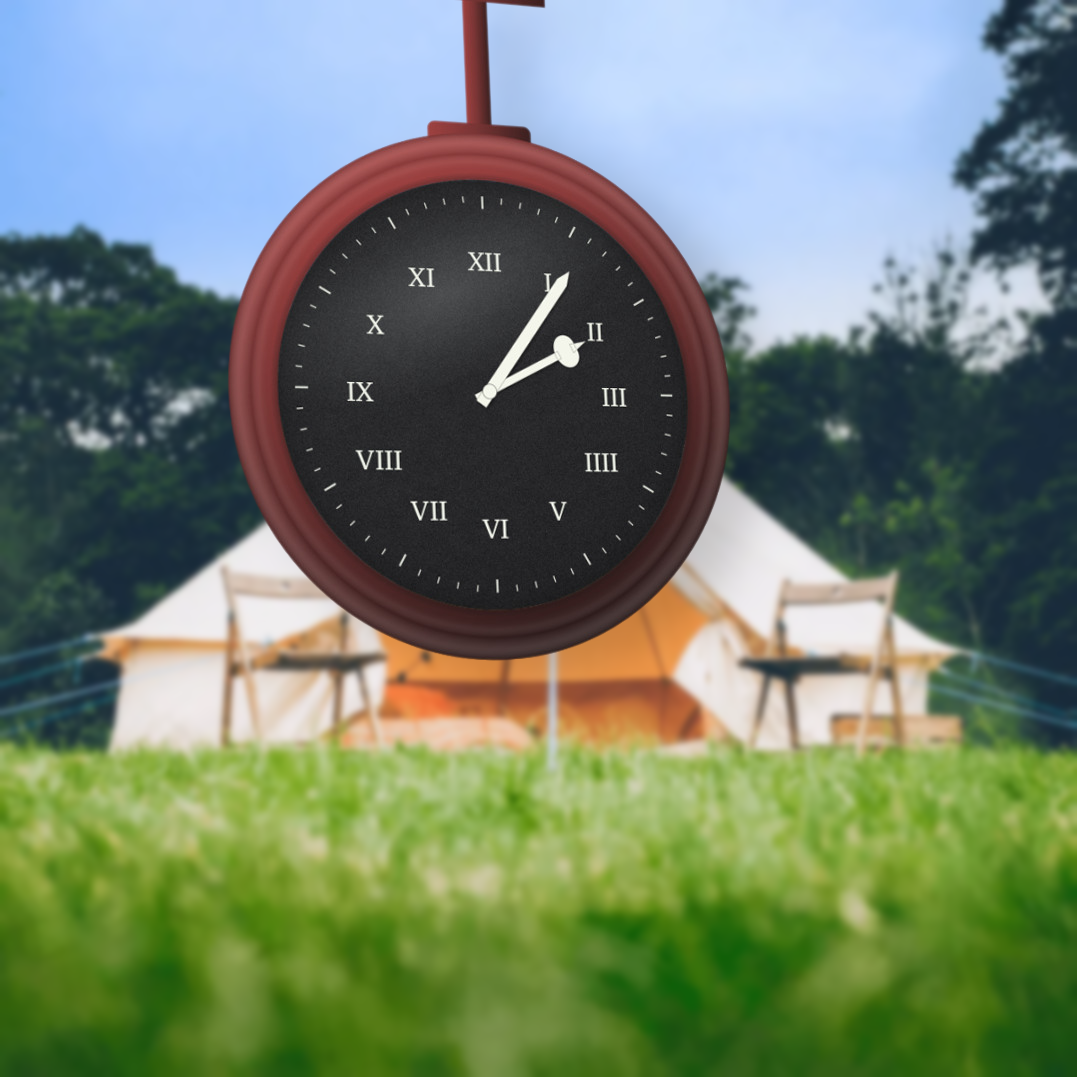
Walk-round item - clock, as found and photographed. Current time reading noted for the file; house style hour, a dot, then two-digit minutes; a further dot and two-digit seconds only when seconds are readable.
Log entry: 2.06
